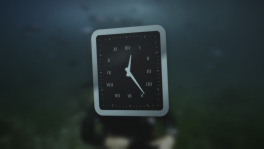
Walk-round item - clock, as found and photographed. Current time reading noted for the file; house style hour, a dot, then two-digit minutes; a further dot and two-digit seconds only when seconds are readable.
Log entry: 12.24
